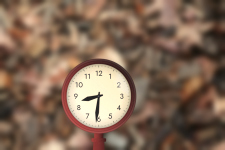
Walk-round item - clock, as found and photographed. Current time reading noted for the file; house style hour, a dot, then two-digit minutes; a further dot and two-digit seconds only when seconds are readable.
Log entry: 8.31
